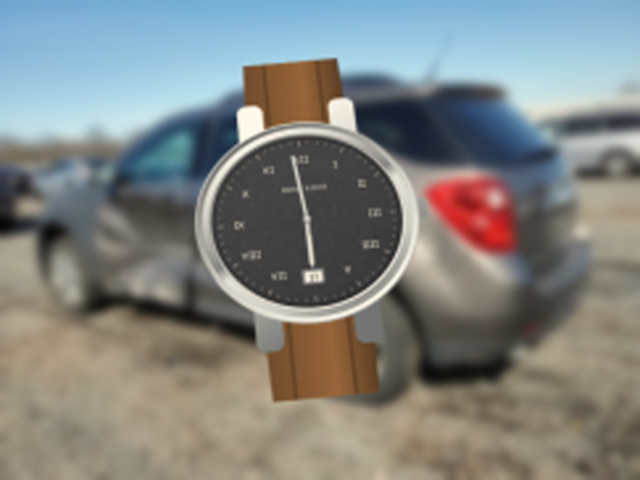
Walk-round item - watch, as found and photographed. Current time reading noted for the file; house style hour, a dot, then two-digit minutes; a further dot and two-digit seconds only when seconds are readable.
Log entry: 5.59
